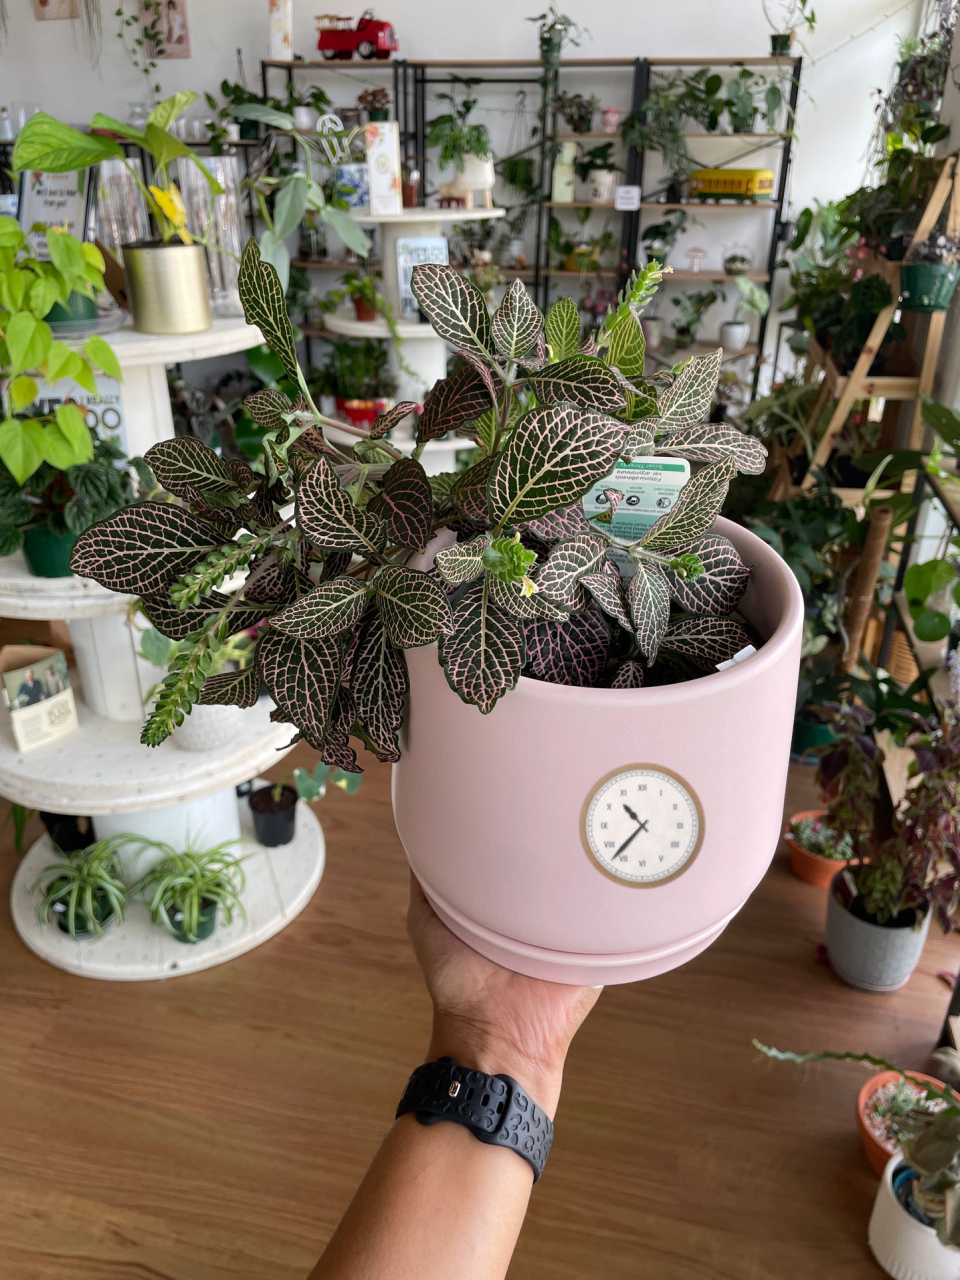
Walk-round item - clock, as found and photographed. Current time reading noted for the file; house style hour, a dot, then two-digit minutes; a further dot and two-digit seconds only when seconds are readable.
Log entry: 10.37
